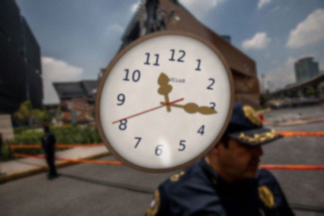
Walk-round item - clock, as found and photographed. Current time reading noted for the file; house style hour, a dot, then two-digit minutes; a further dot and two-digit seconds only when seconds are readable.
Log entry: 11.15.41
